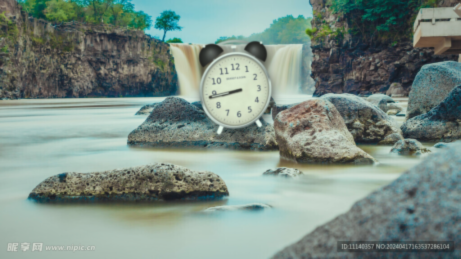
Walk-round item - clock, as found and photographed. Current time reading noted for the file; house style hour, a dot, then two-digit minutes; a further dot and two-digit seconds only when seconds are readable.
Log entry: 8.44
